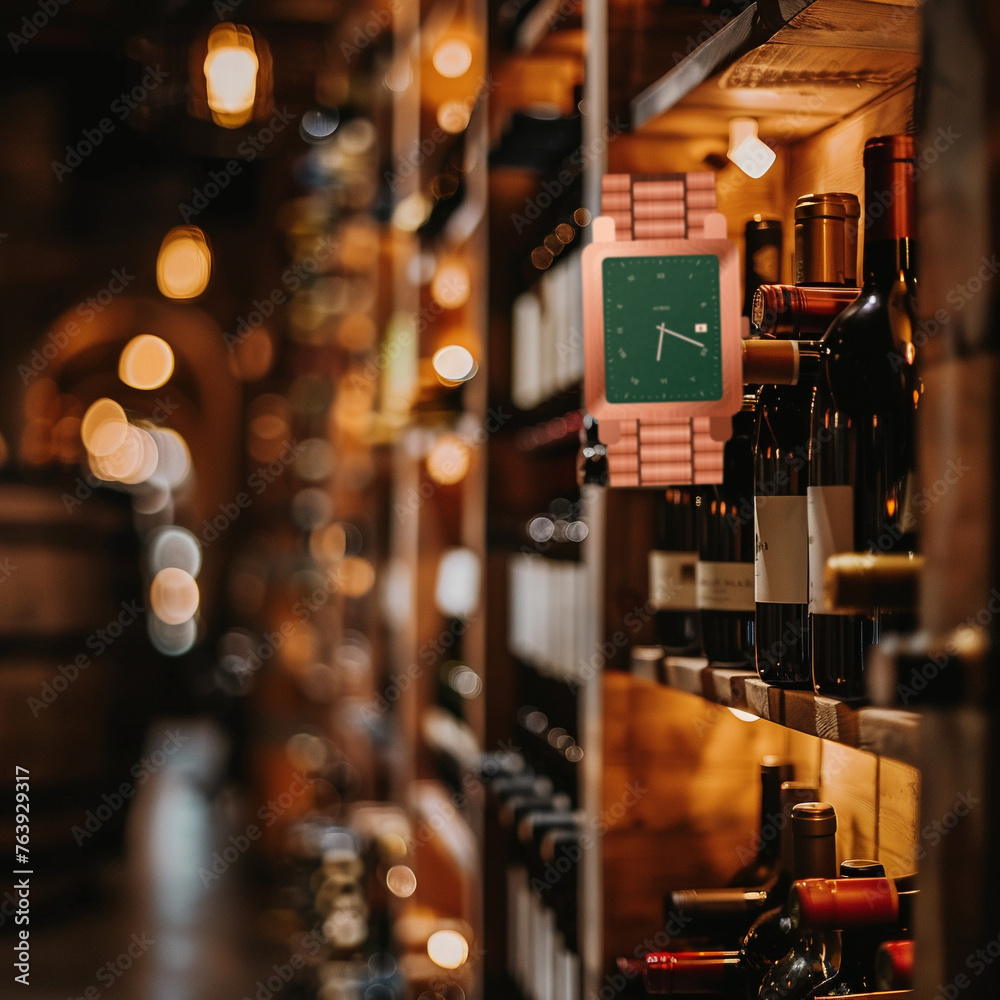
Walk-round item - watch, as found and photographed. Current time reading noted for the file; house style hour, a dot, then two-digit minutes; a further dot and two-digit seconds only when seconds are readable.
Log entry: 6.19
